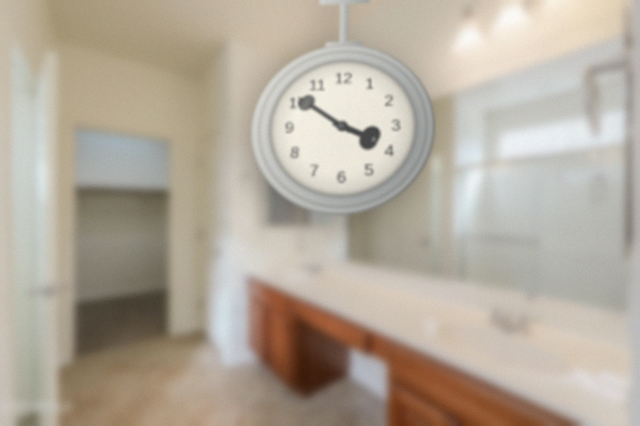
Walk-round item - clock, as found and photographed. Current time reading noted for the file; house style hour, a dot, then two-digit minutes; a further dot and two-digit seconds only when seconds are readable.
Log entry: 3.51
